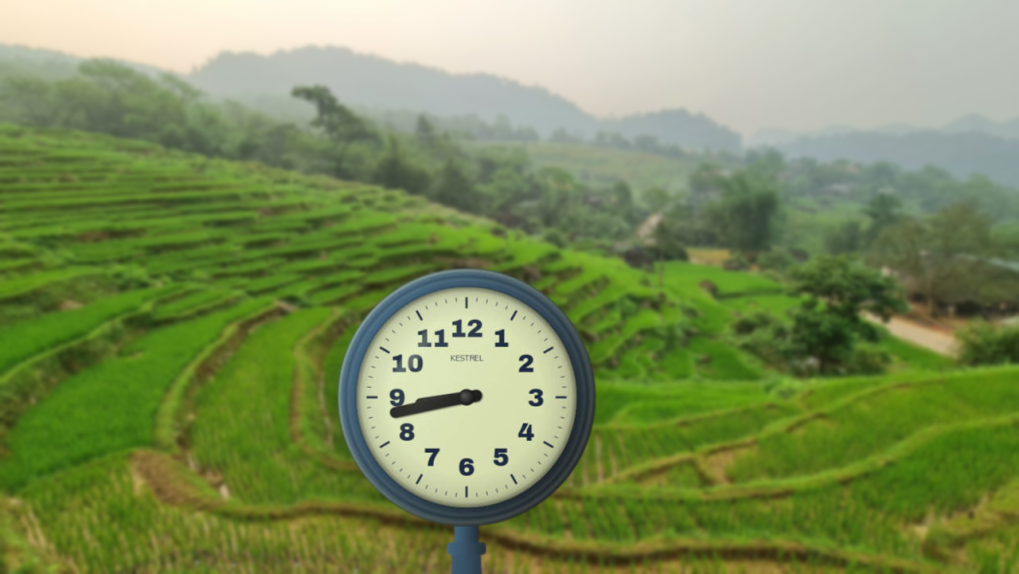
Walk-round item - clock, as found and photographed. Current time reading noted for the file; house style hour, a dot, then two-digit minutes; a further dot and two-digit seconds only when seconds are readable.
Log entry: 8.43
